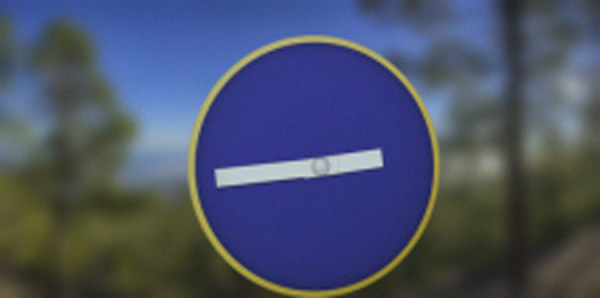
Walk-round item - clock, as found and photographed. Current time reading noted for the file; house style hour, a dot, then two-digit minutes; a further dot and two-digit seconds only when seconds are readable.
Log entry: 2.44
